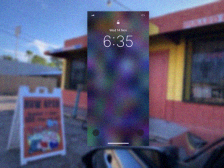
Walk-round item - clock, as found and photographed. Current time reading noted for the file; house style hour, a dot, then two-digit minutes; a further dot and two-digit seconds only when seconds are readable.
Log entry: 6.35
